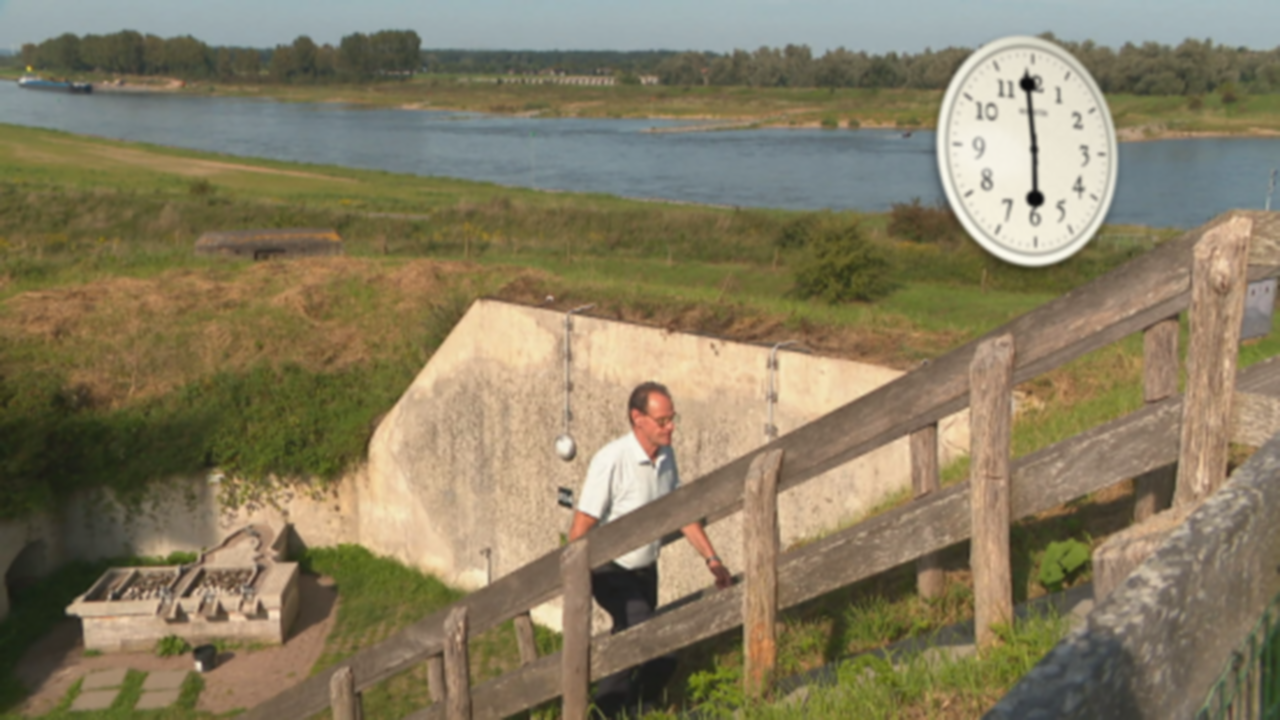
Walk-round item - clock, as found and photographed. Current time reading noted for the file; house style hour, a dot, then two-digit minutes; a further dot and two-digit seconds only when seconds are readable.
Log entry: 5.59
